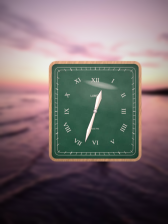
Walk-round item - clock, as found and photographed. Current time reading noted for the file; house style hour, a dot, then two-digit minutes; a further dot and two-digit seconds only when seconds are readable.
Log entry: 12.33
